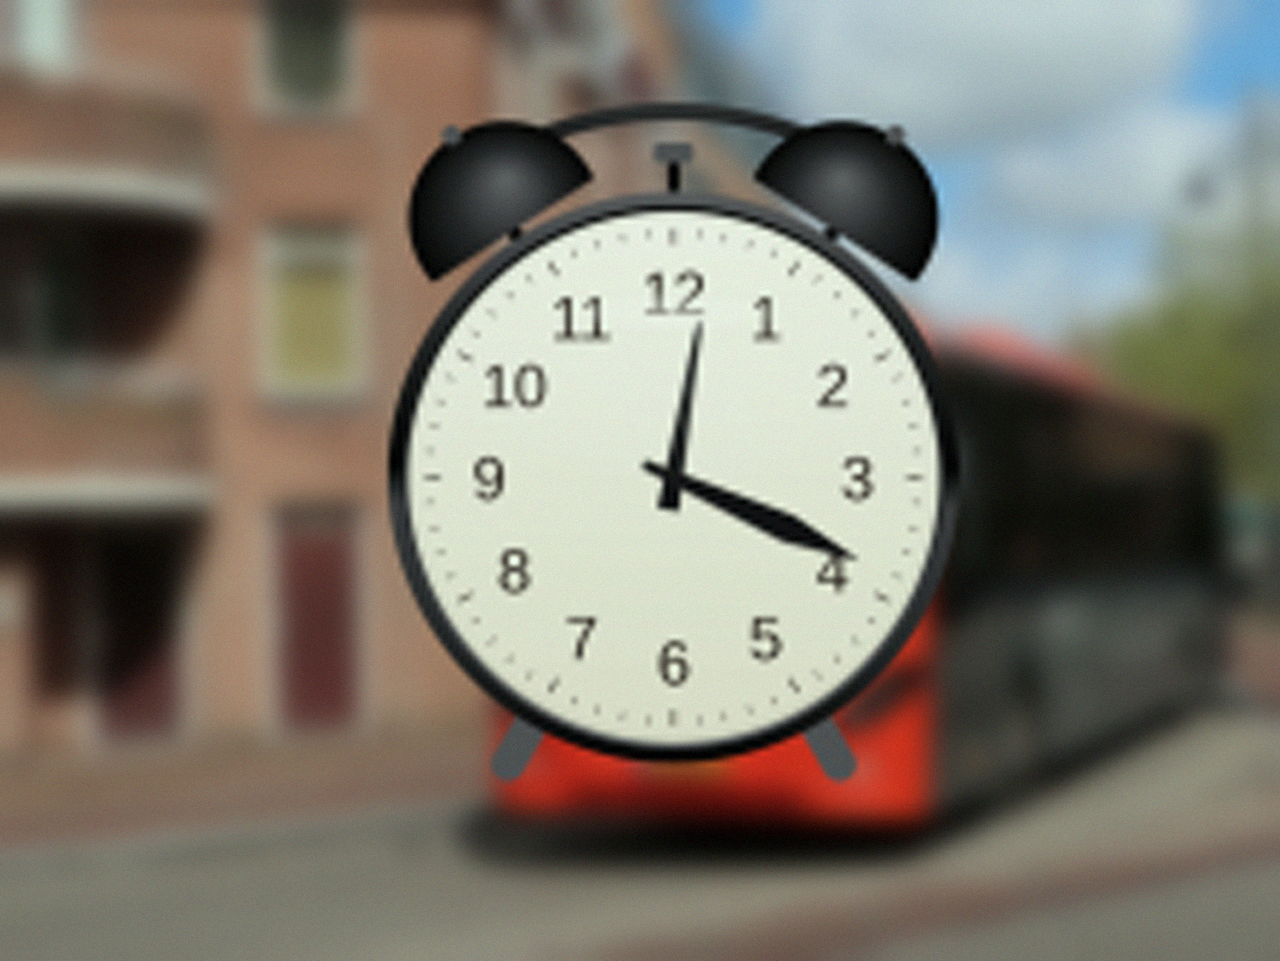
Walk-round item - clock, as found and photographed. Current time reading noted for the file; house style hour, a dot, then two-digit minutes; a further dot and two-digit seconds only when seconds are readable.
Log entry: 12.19
